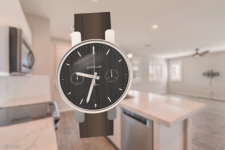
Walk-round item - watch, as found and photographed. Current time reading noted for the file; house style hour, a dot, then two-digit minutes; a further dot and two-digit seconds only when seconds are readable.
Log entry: 9.33
